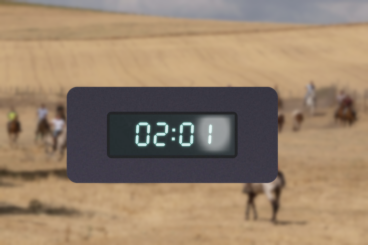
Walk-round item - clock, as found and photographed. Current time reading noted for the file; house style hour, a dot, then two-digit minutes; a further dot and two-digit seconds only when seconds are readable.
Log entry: 2.01
